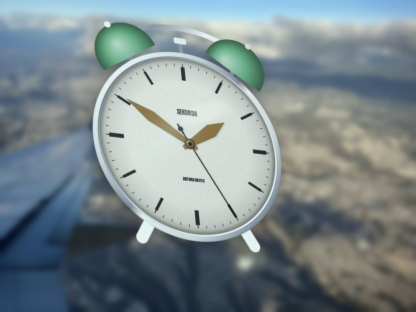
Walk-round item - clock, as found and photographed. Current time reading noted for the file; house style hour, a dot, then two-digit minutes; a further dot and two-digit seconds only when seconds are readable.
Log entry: 1.50.25
